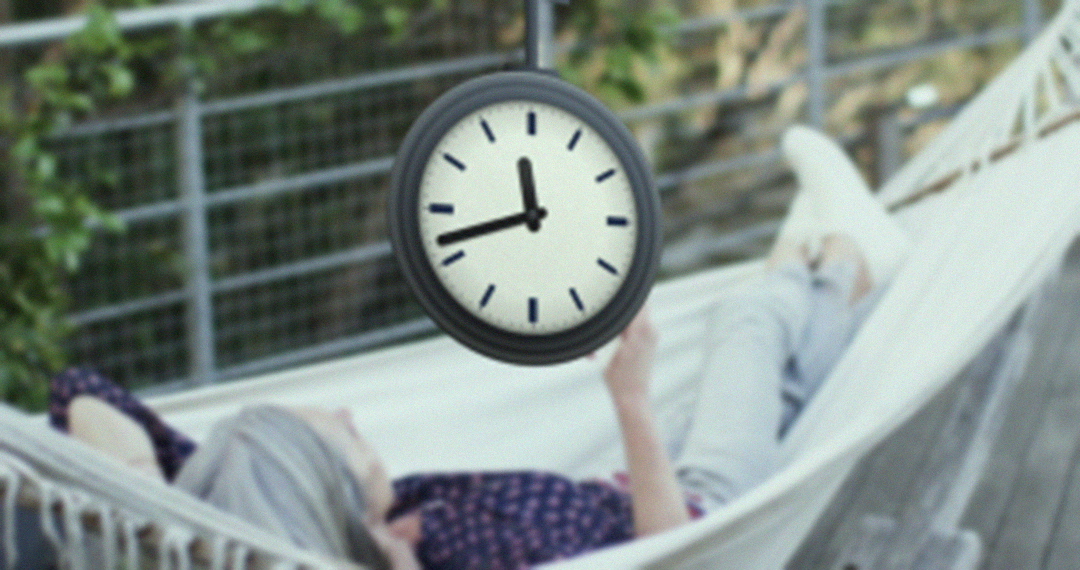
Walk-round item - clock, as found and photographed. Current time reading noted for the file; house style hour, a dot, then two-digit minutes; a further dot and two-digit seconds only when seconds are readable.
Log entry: 11.42
